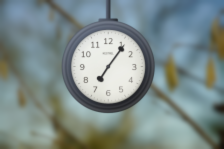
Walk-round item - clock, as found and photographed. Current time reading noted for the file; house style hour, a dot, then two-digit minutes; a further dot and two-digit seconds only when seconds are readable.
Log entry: 7.06
